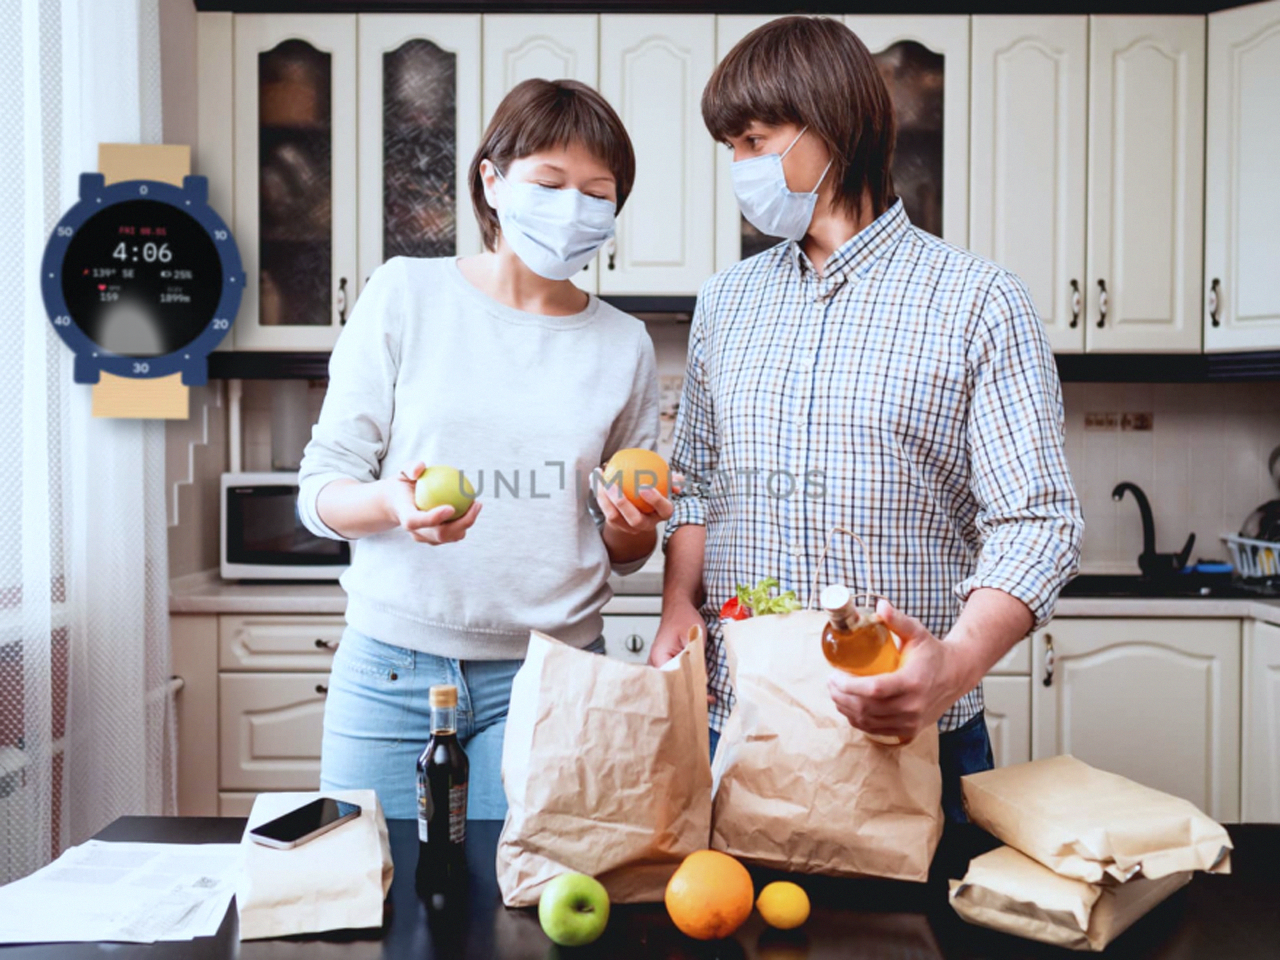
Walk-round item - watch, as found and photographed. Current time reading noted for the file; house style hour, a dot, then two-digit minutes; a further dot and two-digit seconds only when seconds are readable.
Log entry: 4.06
